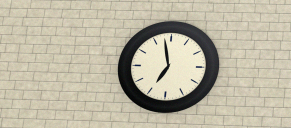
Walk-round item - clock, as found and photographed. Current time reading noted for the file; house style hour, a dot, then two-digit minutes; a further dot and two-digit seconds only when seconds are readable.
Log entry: 6.58
